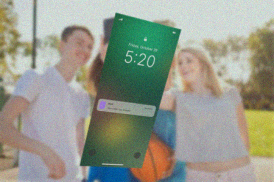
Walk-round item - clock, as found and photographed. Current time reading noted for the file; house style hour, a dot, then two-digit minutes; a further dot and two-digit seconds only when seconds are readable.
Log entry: 5.20
